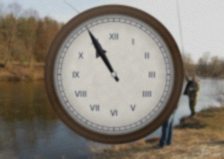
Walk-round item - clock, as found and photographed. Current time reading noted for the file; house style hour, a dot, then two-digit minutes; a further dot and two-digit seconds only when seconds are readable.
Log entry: 10.55
